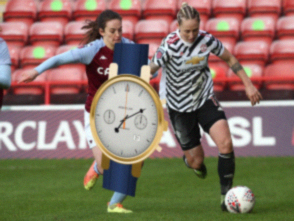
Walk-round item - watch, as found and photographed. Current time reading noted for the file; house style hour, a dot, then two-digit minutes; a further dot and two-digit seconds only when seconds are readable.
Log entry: 7.10
